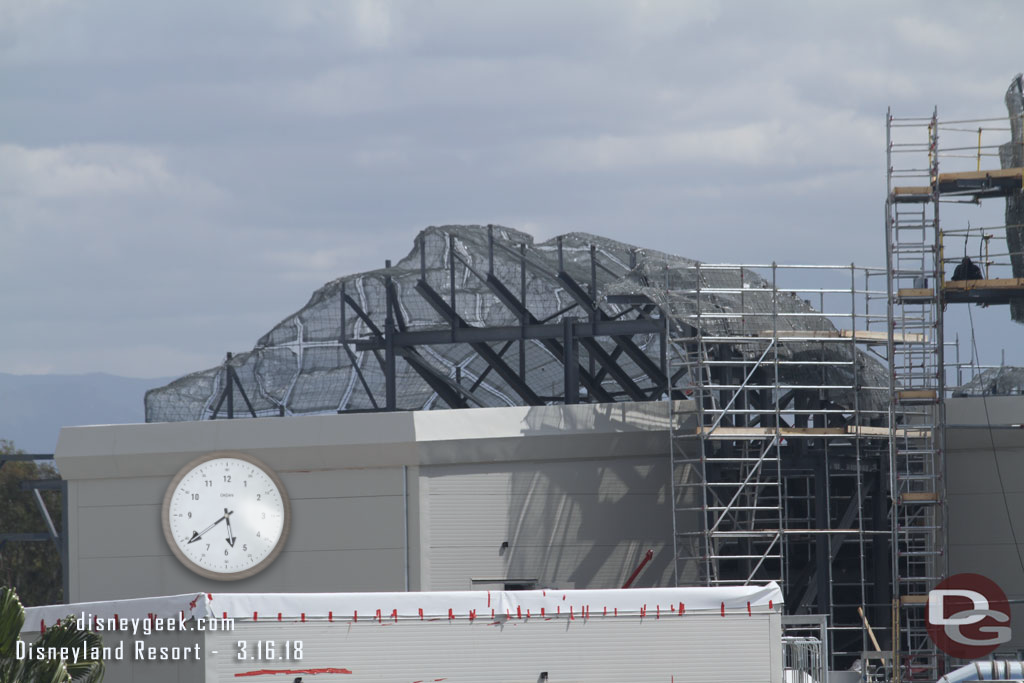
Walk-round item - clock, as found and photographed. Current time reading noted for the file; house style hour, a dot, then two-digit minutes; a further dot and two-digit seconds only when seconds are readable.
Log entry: 5.39
